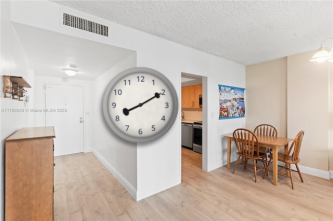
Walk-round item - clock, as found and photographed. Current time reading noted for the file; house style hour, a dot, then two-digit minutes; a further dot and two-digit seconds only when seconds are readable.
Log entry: 8.10
